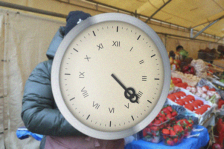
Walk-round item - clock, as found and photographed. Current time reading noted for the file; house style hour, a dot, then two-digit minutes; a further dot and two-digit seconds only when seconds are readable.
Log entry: 4.22
